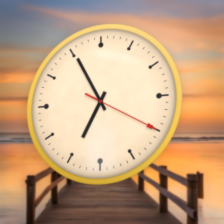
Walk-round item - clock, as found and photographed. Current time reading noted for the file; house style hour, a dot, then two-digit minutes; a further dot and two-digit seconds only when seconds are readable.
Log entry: 6.55.20
